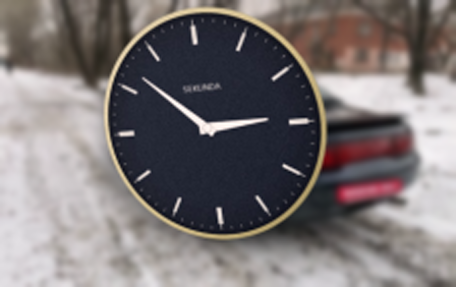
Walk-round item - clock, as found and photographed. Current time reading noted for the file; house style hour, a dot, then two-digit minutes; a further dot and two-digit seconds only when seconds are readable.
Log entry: 2.52
